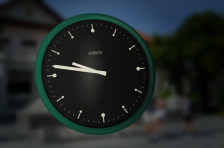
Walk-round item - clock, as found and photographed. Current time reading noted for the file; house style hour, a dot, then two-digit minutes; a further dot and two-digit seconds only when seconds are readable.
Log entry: 9.47
